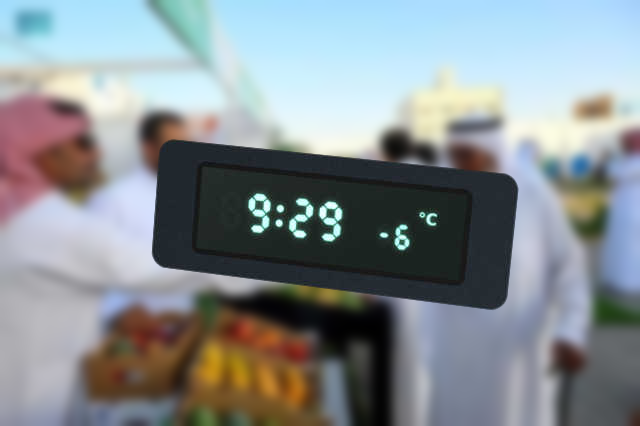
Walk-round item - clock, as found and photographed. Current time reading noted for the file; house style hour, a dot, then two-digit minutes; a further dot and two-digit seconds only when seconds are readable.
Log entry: 9.29
